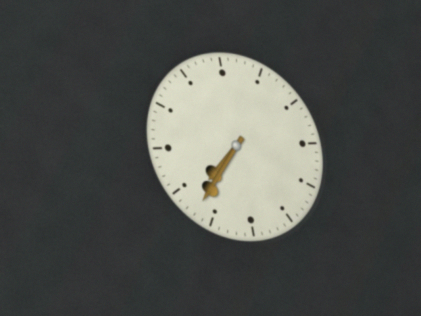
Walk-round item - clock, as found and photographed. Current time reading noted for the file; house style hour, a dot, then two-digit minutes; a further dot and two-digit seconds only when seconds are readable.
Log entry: 7.37
